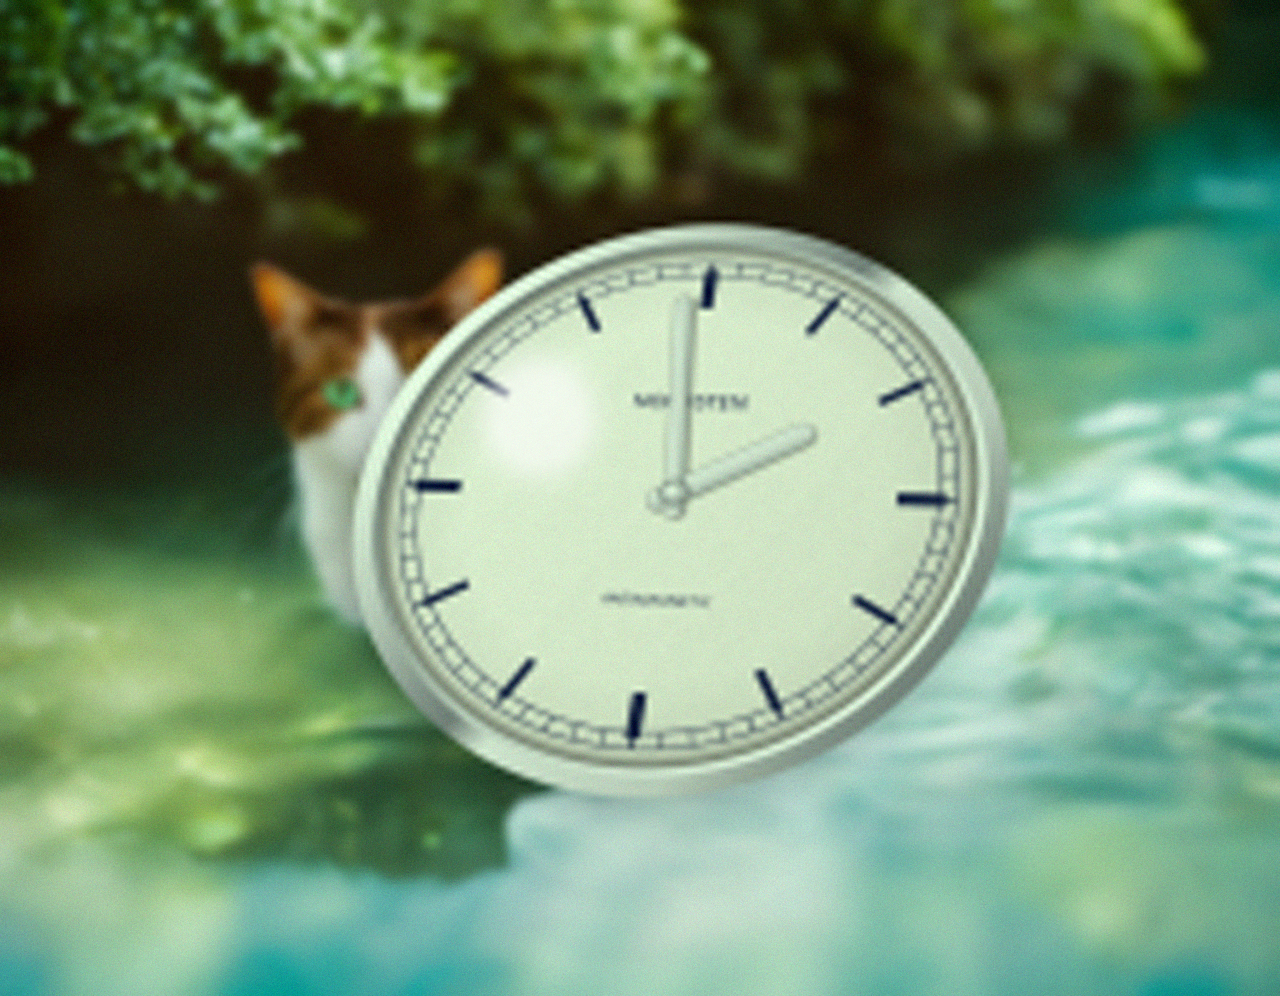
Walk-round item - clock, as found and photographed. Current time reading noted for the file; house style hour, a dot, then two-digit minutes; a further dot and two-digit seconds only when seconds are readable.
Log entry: 1.59
